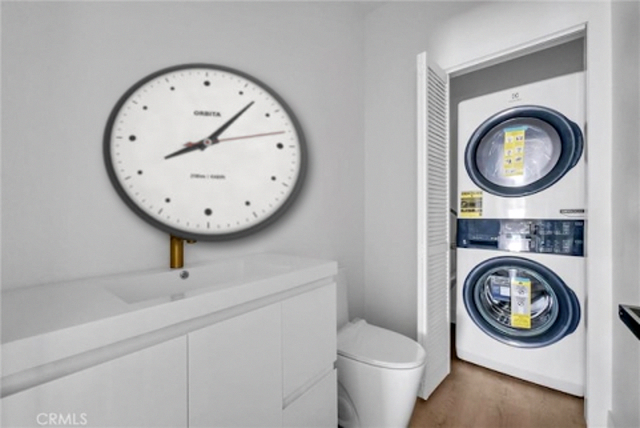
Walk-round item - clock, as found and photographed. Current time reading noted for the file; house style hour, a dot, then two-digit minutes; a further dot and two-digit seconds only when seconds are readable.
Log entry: 8.07.13
